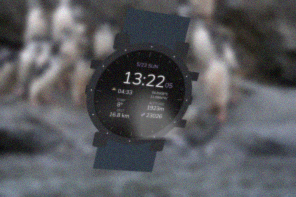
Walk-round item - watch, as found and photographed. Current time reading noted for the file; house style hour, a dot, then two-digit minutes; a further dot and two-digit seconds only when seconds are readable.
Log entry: 13.22
